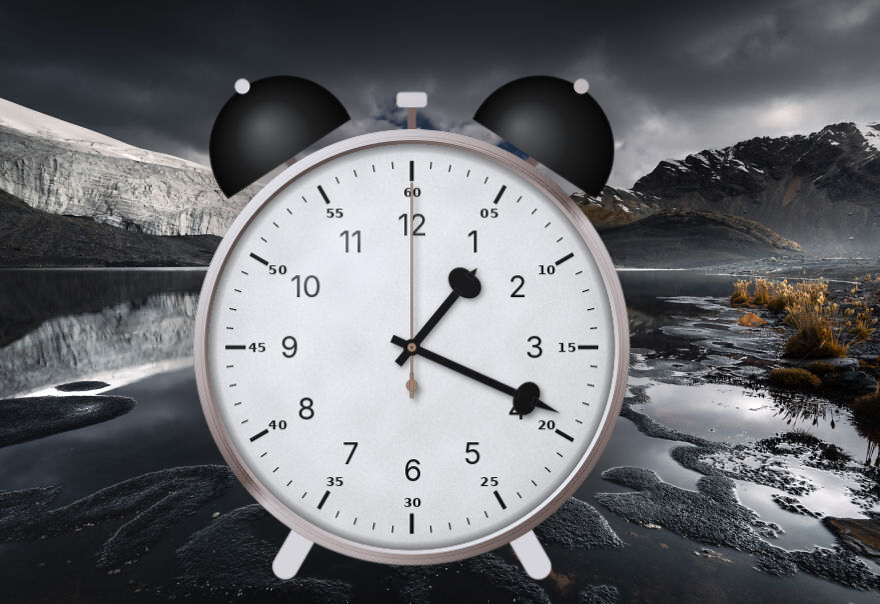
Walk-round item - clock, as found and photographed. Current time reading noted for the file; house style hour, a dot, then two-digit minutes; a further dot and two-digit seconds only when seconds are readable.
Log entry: 1.19.00
